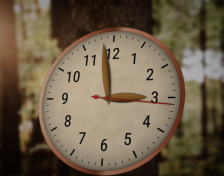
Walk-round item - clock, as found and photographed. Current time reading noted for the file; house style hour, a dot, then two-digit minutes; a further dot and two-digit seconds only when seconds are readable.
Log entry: 2.58.16
